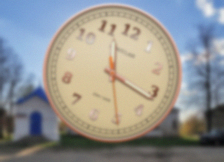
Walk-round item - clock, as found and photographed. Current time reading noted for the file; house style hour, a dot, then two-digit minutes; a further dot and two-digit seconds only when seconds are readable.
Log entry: 11.16.25
